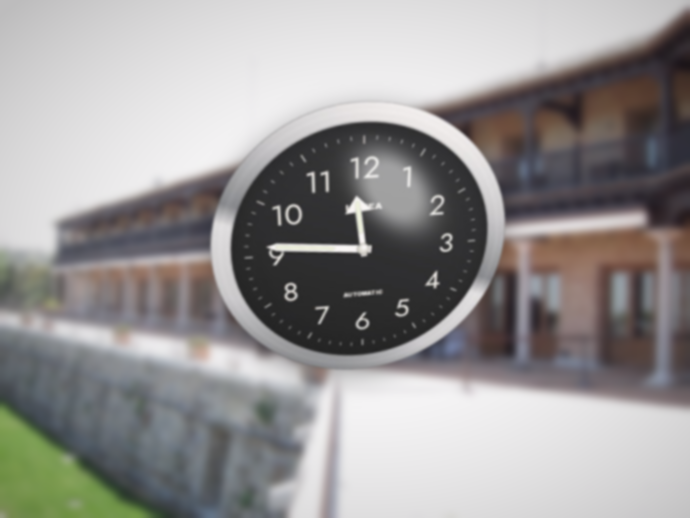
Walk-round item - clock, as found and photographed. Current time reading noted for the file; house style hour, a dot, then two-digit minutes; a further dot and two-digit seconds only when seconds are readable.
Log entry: 11.46
